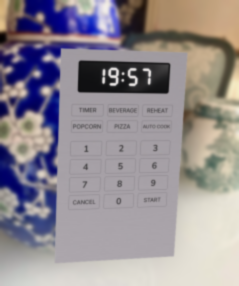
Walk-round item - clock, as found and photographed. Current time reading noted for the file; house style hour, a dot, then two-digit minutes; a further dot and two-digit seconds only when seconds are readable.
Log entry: 19.57
